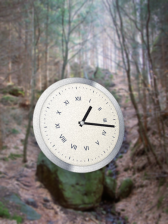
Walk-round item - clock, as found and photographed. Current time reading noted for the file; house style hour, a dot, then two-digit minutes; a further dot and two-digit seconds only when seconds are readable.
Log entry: 1.17
